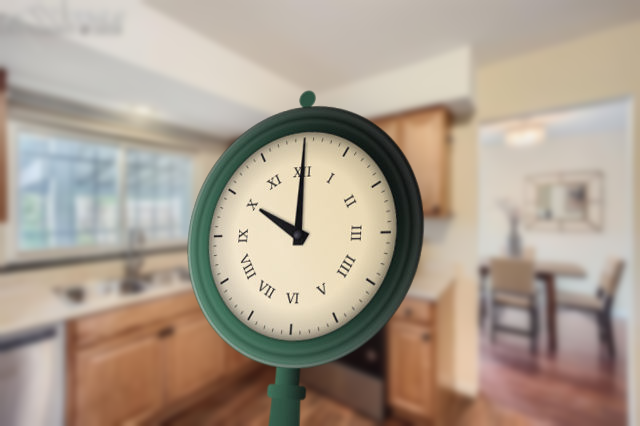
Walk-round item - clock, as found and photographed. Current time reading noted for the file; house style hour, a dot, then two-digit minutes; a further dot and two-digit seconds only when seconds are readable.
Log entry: 10.00
